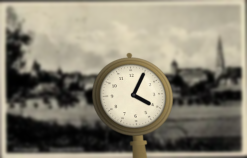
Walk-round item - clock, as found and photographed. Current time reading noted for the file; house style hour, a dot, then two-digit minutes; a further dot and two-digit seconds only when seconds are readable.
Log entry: 4.05
